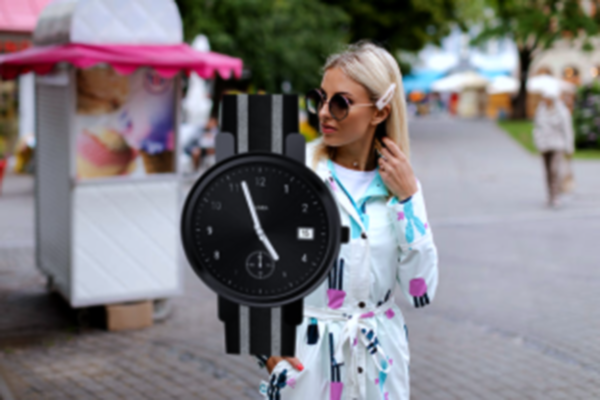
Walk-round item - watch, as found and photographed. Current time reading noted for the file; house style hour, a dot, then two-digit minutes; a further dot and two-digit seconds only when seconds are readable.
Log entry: 4.57
